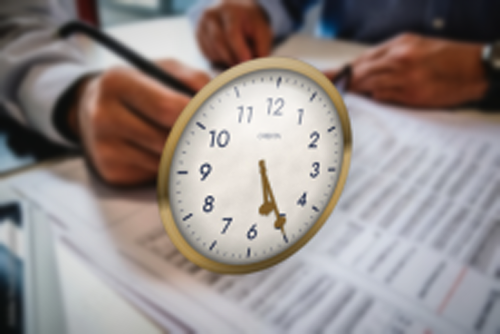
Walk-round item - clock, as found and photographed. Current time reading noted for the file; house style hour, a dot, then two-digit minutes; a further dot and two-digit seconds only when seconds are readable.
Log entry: 5.25
